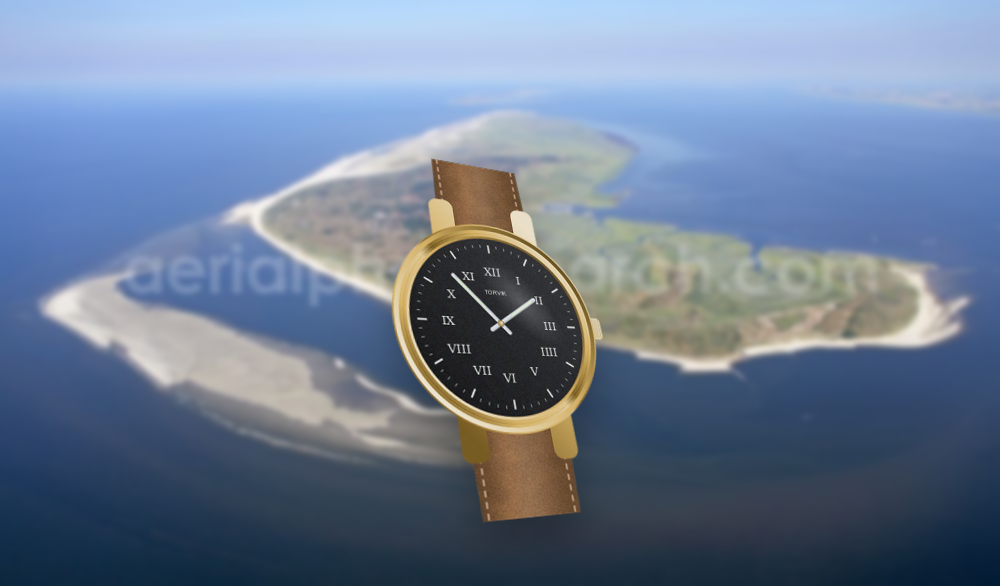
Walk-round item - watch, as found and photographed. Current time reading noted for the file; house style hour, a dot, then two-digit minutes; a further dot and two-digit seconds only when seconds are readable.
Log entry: 1.53
